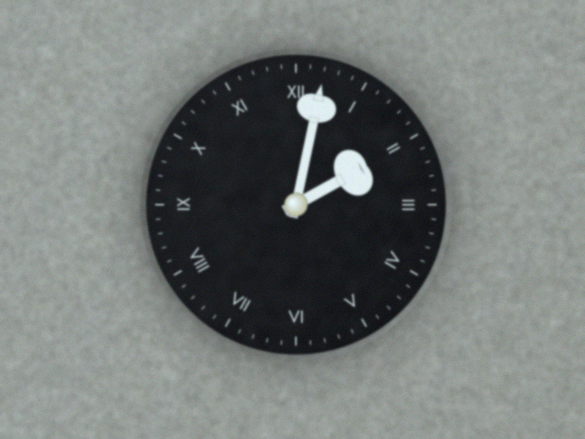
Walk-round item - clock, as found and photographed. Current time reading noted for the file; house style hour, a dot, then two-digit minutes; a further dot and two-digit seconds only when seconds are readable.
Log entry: 2.02
